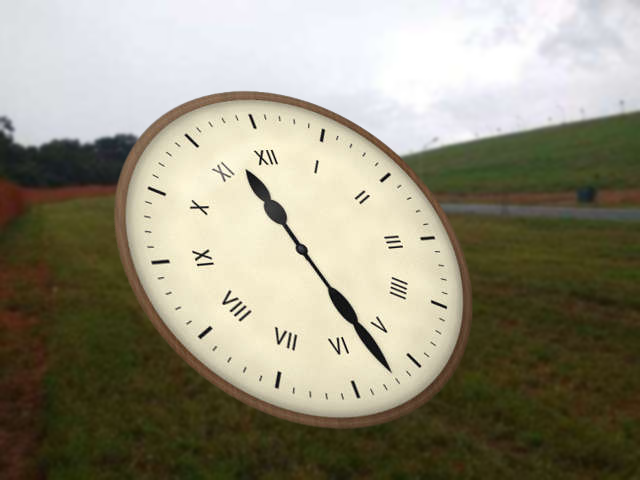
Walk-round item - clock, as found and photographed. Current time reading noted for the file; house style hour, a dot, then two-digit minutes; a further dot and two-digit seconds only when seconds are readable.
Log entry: 11.27
